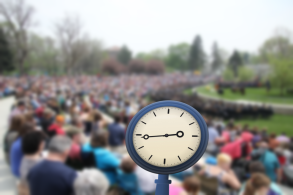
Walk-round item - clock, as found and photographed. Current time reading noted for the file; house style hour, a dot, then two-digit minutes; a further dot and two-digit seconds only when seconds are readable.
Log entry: 2.44
